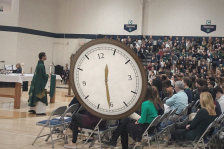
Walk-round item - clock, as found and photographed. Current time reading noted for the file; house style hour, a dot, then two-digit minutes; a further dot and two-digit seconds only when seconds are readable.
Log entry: 12.31
